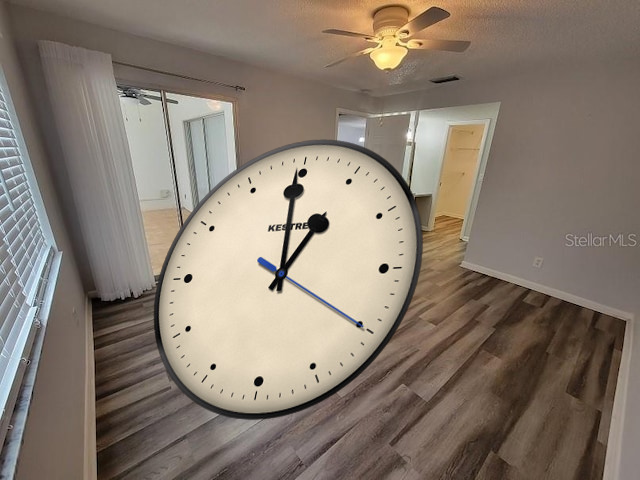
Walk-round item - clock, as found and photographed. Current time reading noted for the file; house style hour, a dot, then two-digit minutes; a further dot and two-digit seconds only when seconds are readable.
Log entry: 12.59.20
